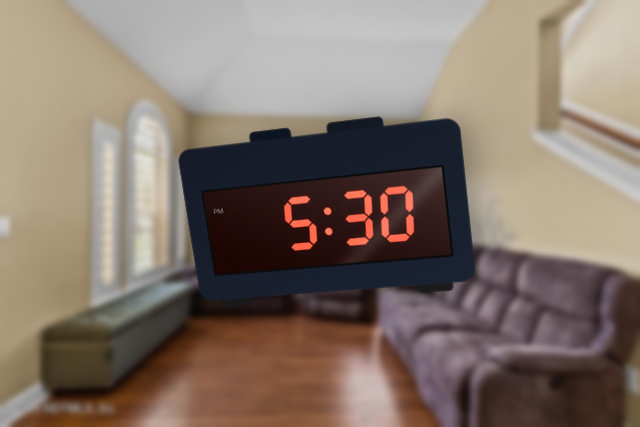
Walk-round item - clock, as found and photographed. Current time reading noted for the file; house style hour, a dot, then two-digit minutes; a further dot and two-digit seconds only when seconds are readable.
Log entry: 5.30
